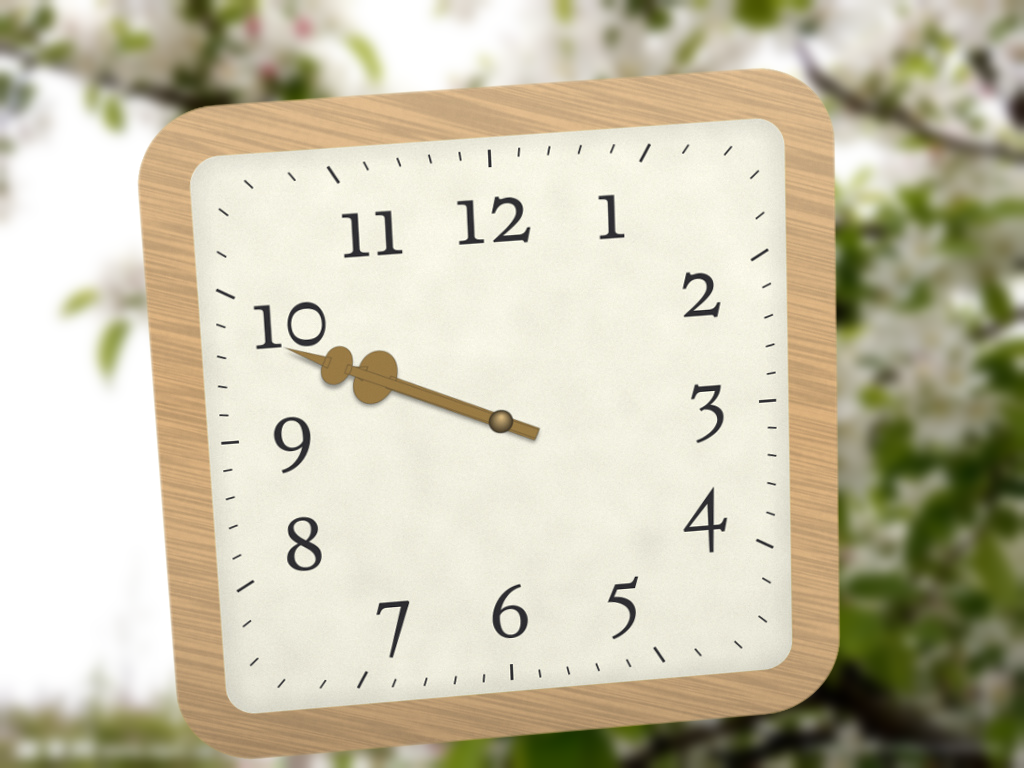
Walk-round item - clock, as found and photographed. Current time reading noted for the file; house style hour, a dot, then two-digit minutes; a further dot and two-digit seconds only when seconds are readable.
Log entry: 9.49
